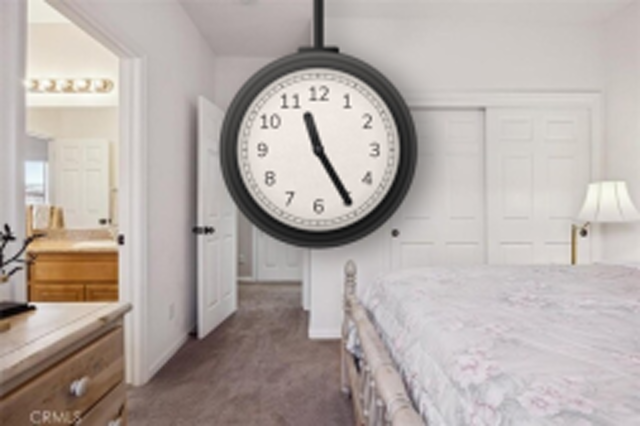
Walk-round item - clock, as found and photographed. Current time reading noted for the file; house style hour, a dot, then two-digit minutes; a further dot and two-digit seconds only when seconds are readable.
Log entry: 11.25
